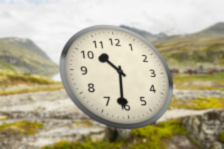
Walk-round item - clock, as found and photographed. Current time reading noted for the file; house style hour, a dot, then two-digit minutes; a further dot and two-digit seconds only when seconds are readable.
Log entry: 10.31
